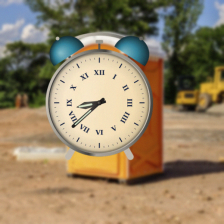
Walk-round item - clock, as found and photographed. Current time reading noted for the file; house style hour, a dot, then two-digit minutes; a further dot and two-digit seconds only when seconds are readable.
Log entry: 8.38
